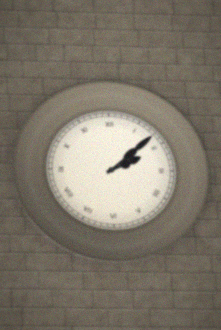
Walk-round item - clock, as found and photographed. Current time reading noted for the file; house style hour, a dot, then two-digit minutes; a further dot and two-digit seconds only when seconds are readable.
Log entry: 2.08
